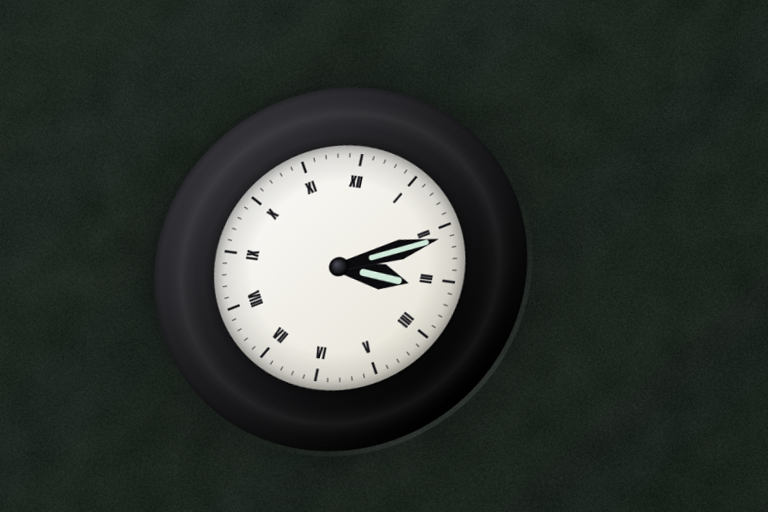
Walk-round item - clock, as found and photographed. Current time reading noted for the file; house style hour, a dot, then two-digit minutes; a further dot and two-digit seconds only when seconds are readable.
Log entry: 3.11
